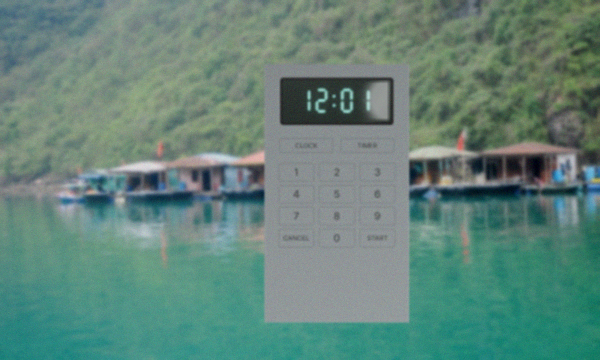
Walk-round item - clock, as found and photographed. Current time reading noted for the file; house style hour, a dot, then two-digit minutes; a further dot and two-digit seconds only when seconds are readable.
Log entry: 12.01
